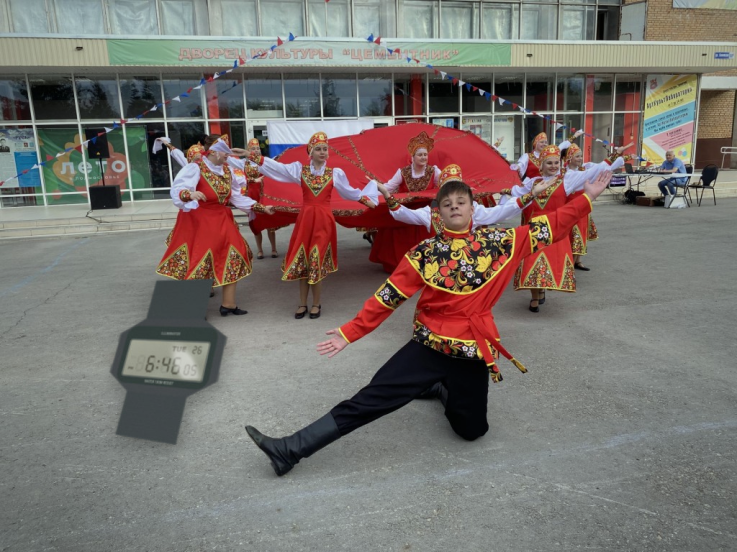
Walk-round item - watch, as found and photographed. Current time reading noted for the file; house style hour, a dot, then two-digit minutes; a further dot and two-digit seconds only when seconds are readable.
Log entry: 6.46.05
